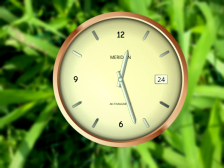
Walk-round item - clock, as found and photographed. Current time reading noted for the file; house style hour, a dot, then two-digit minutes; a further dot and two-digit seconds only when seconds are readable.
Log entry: 12.27
